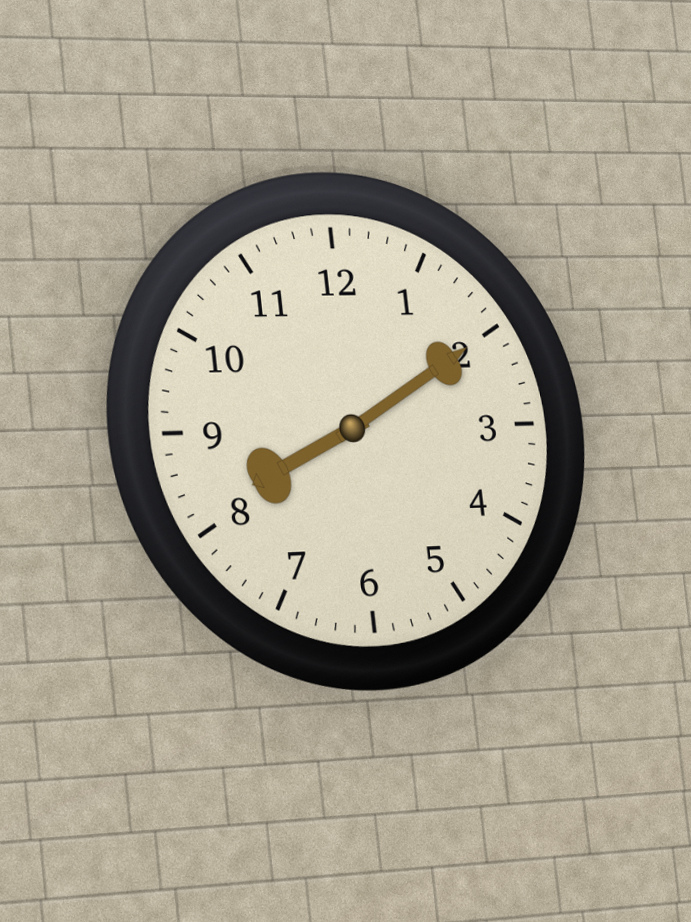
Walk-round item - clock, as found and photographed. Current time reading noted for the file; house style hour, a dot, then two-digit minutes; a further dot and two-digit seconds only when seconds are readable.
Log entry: 8.10
